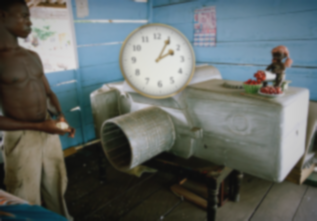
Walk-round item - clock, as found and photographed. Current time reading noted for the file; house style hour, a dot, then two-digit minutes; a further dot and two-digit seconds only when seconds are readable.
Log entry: 2.05
